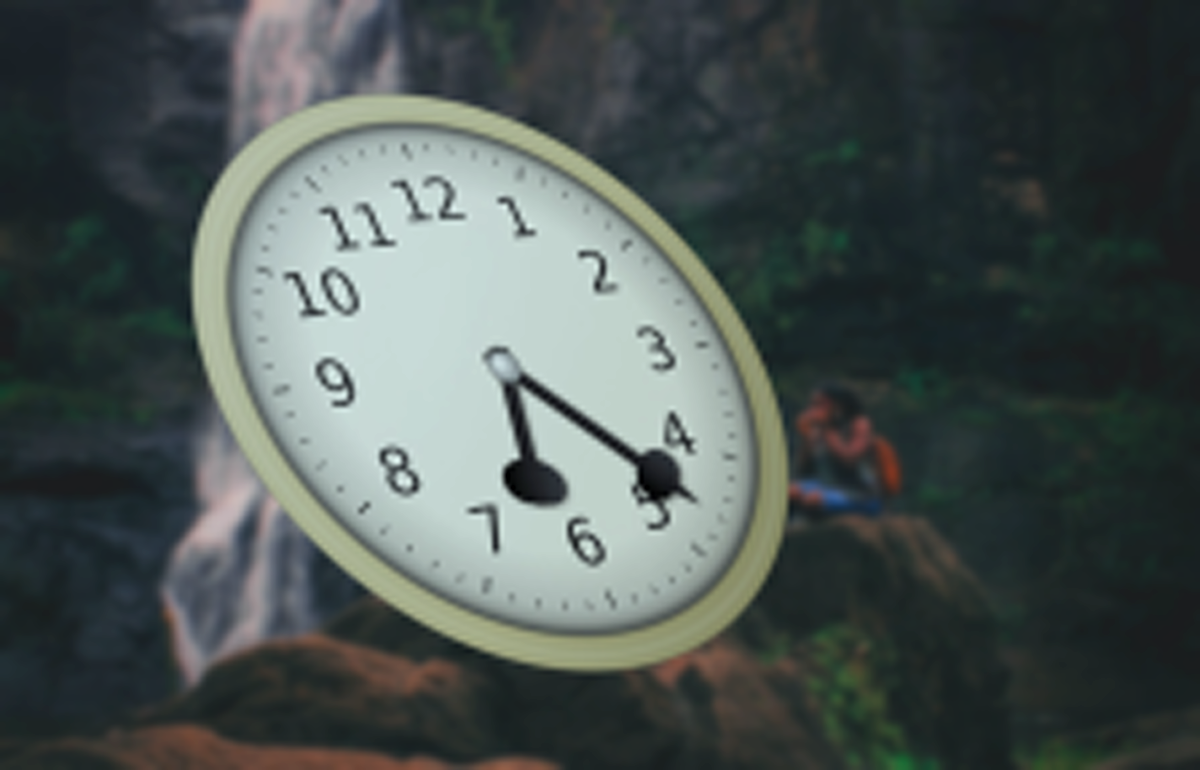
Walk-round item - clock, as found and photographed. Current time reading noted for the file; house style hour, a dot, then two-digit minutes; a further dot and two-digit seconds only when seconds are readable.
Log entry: 6.23
